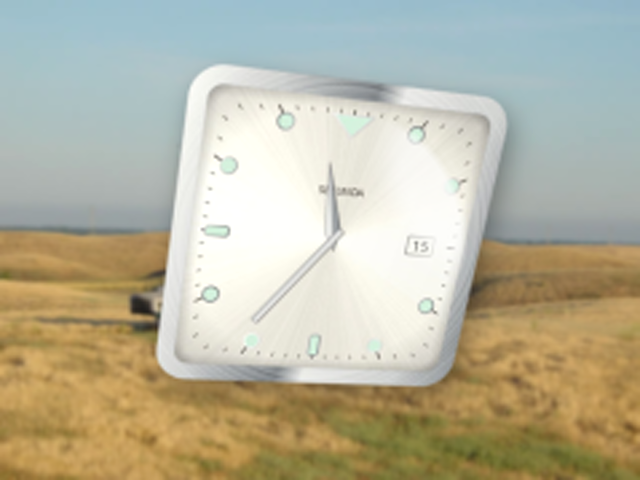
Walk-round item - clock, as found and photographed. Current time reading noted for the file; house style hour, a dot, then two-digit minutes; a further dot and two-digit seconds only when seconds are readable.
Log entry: 11.36
